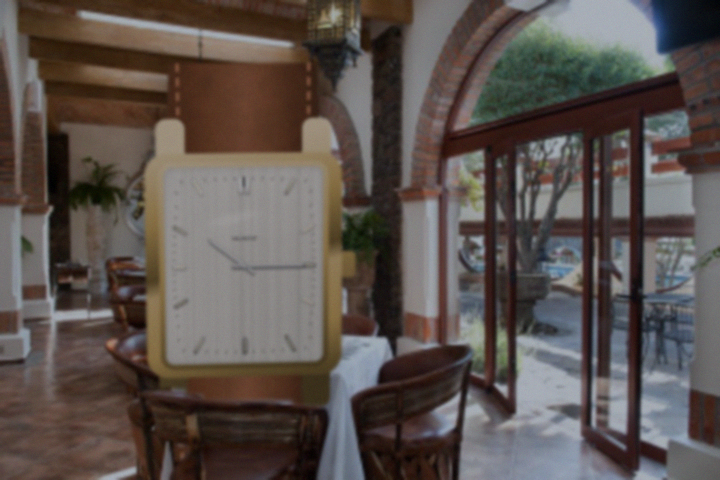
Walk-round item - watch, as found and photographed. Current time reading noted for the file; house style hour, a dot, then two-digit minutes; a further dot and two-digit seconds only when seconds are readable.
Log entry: 10.15
